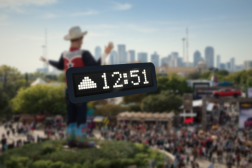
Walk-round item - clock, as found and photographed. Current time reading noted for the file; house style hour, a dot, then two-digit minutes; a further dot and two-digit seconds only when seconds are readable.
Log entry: 12.51
